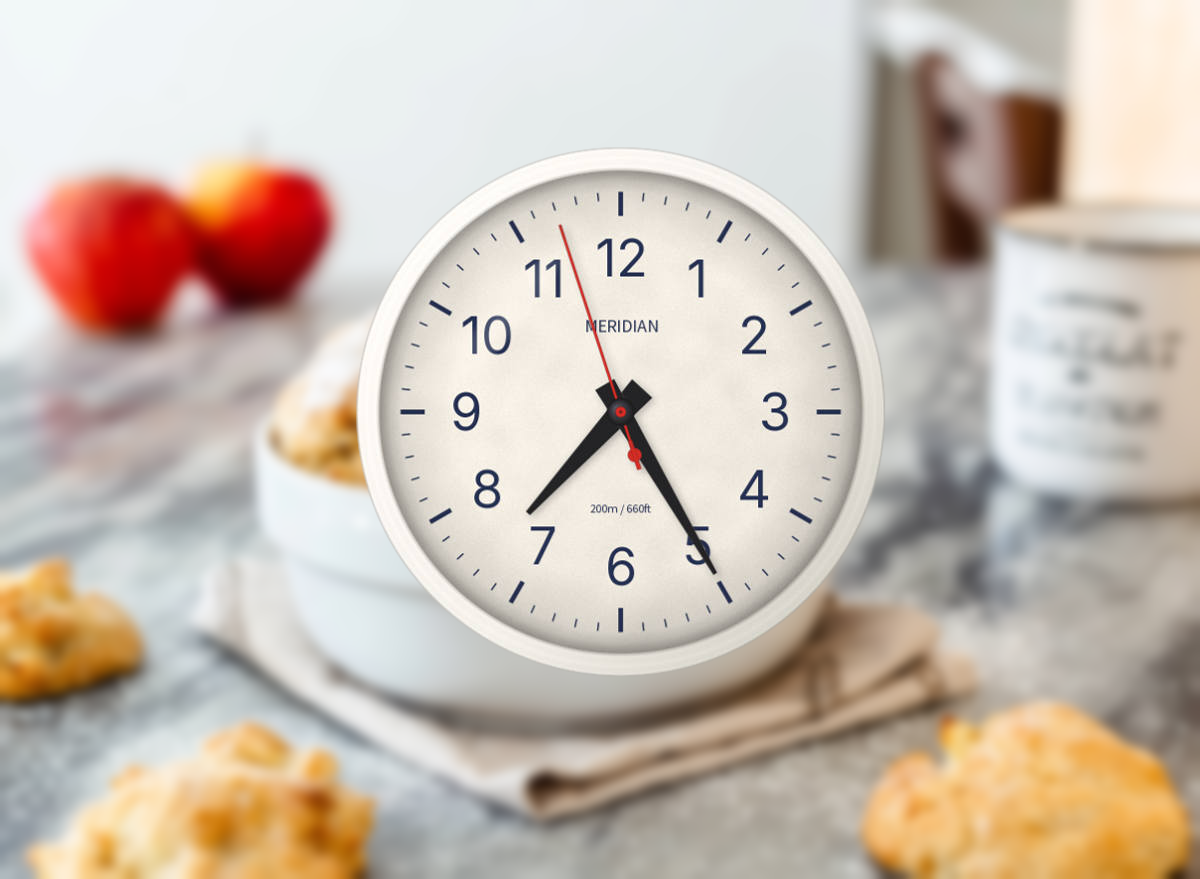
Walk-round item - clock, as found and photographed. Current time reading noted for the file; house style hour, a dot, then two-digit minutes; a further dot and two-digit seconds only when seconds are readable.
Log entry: 7.24.57
